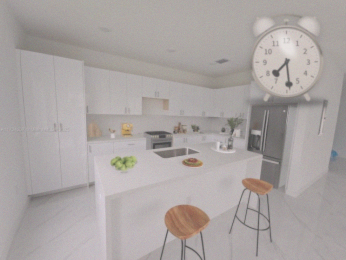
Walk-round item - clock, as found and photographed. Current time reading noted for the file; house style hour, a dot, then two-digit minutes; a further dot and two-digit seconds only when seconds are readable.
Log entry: 7.29
